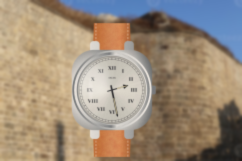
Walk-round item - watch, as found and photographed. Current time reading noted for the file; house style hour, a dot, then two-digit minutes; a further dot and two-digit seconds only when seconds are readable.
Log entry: 2.28
